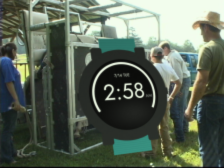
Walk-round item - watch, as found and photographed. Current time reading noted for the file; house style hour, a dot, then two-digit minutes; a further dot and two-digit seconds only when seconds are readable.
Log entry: 2.58
